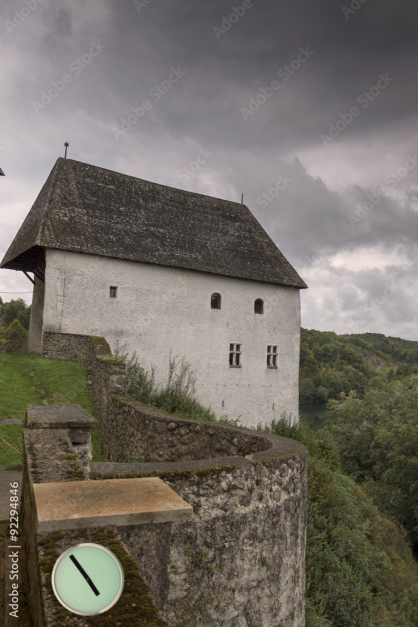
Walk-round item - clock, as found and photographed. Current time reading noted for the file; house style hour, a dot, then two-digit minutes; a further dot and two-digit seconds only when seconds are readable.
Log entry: 4.54
